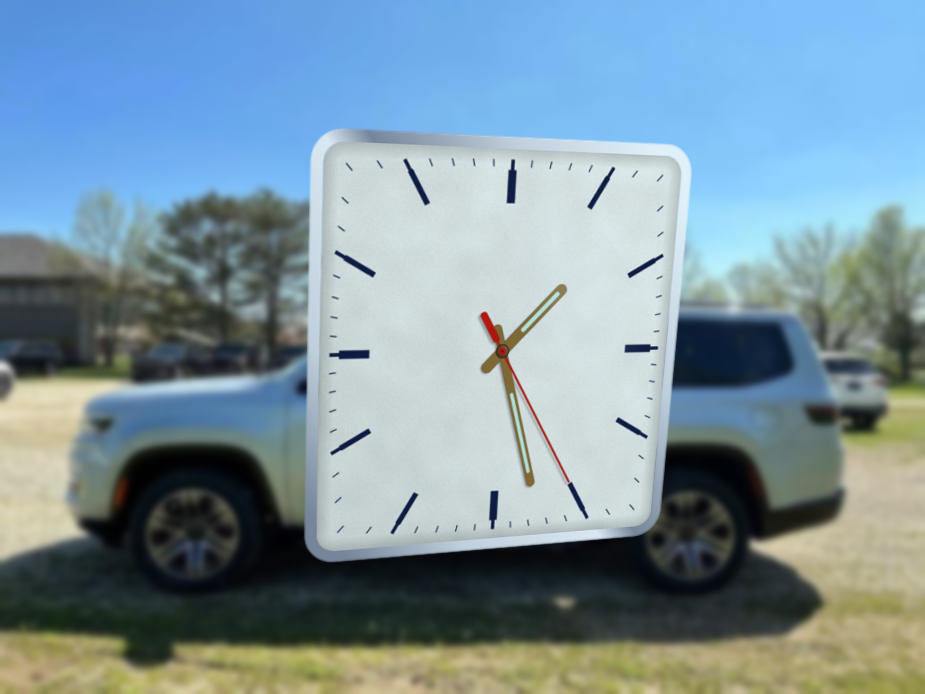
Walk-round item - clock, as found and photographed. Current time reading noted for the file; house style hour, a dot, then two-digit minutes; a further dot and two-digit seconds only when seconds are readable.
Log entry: 1.27.25
